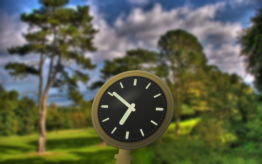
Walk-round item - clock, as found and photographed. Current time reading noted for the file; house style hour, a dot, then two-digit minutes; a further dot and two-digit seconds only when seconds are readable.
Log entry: 6.51
